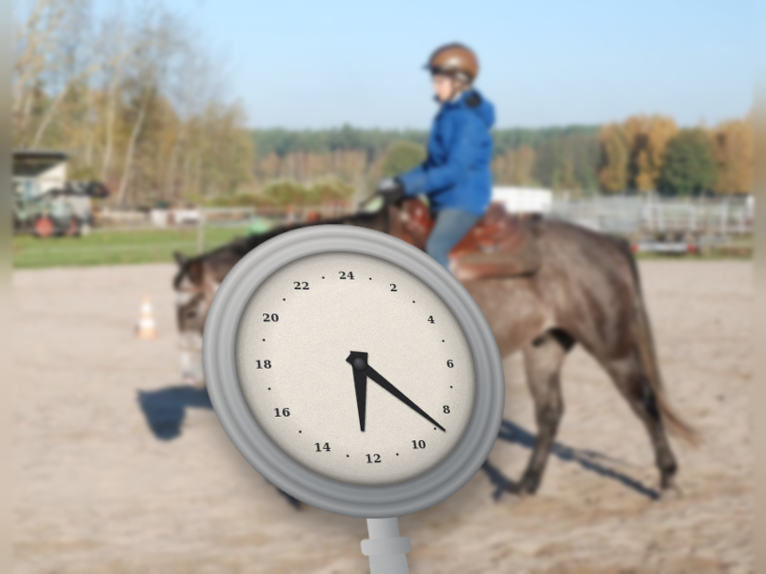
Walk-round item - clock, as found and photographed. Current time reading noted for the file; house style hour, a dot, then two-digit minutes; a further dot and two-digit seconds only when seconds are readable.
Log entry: 12.22
